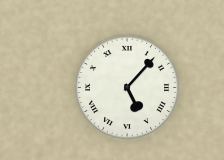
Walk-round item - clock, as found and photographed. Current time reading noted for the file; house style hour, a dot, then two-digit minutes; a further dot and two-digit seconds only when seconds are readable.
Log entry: 5.07
